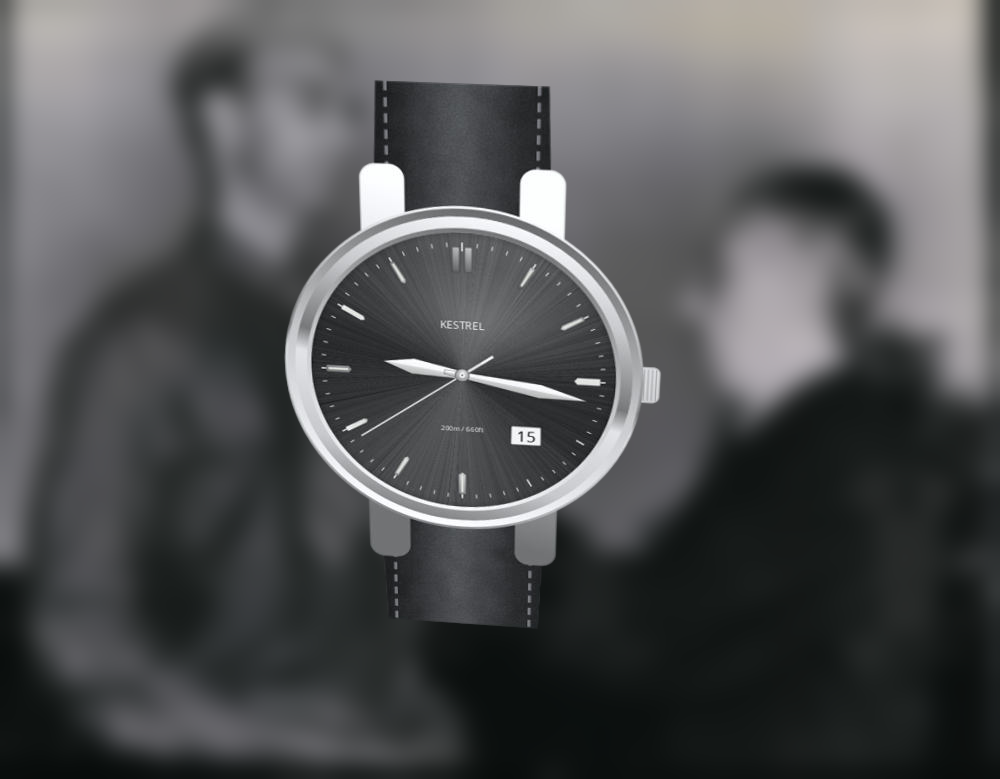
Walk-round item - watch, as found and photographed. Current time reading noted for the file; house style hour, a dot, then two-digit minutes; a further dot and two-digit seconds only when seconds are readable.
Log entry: 9.16.39
